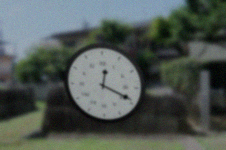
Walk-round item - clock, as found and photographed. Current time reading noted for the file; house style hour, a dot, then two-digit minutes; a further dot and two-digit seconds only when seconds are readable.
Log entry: 12.19
